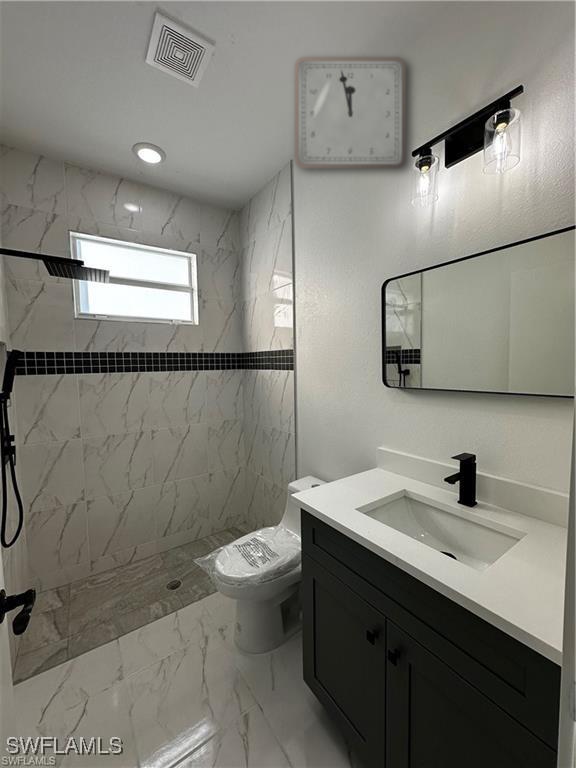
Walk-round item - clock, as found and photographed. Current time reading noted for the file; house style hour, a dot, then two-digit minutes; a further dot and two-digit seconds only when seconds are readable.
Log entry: 11.58
